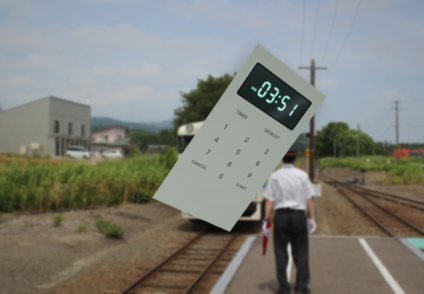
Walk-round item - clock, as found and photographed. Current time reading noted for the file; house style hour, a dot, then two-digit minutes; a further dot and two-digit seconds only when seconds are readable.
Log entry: 3.51
